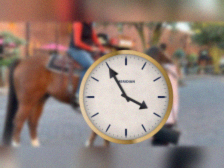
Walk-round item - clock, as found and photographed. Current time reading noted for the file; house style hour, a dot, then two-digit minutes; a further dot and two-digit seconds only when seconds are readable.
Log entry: 3.55
